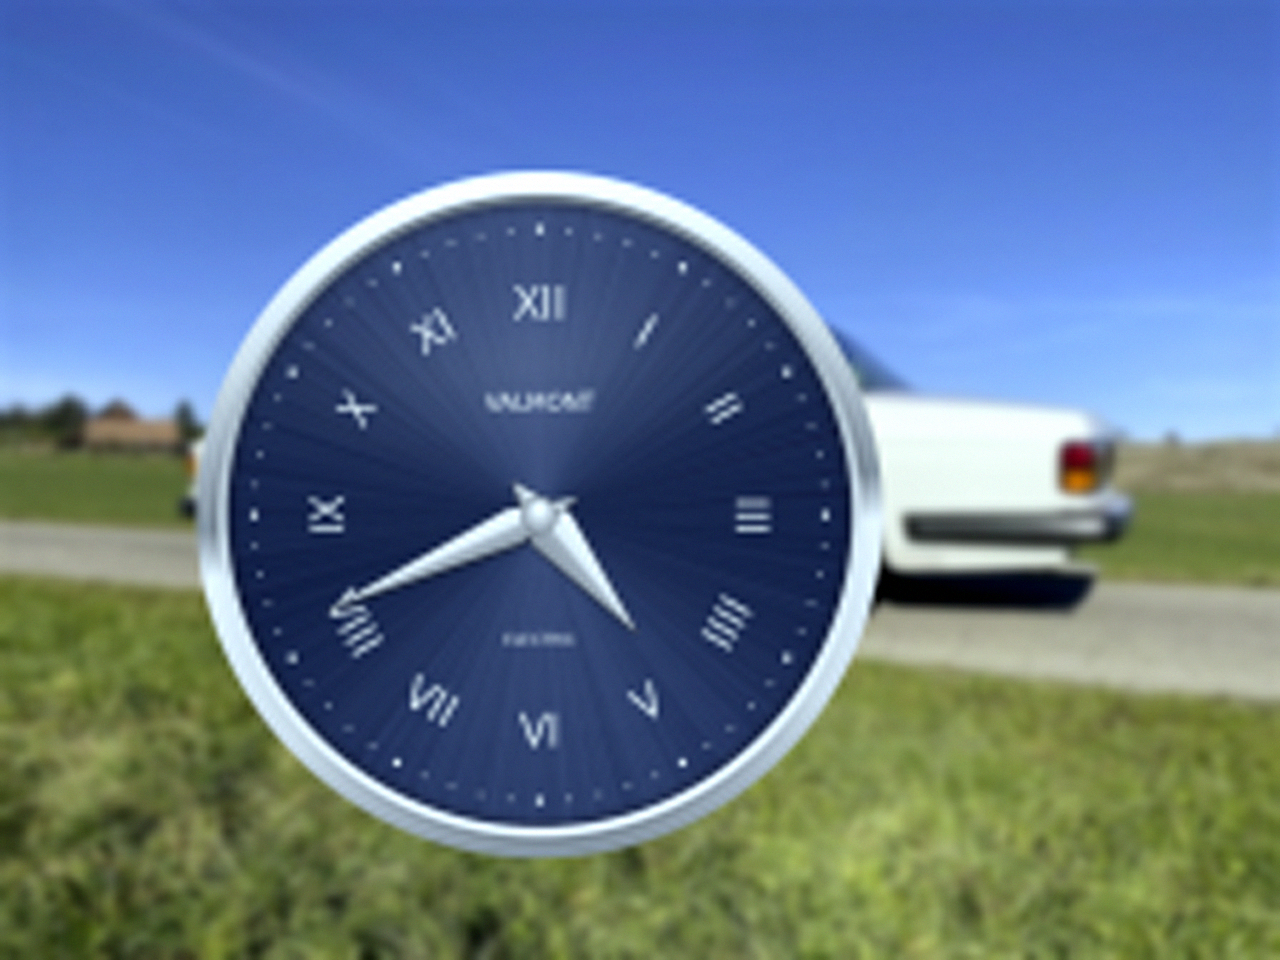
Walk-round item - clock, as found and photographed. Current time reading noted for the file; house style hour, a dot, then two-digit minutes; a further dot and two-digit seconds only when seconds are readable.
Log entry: 4.41
